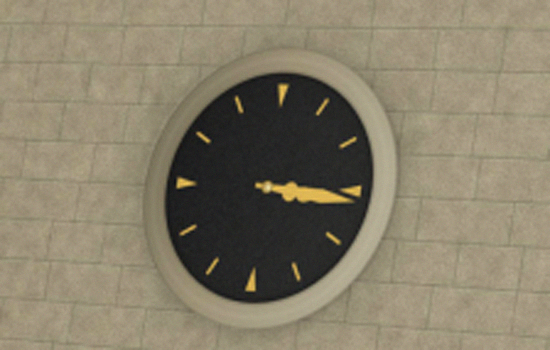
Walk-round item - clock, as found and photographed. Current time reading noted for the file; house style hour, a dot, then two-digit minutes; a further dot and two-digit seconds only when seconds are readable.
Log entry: 3.16
